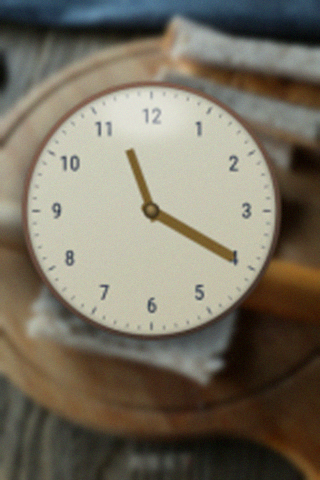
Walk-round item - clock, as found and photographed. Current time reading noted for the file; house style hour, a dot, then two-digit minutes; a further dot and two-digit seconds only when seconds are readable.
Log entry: 11.20
